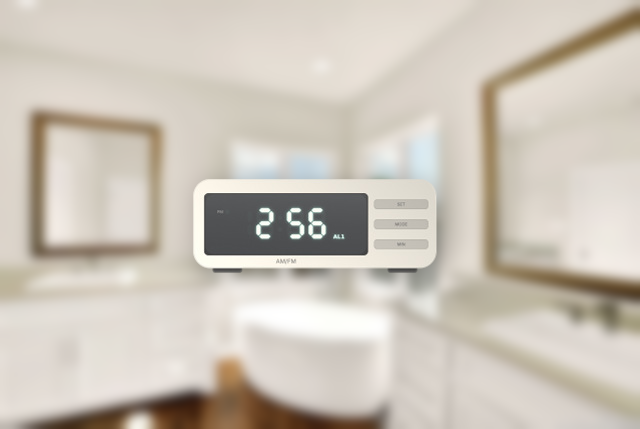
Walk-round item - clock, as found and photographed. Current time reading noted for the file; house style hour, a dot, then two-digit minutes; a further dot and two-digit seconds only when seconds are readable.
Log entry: 2.56
